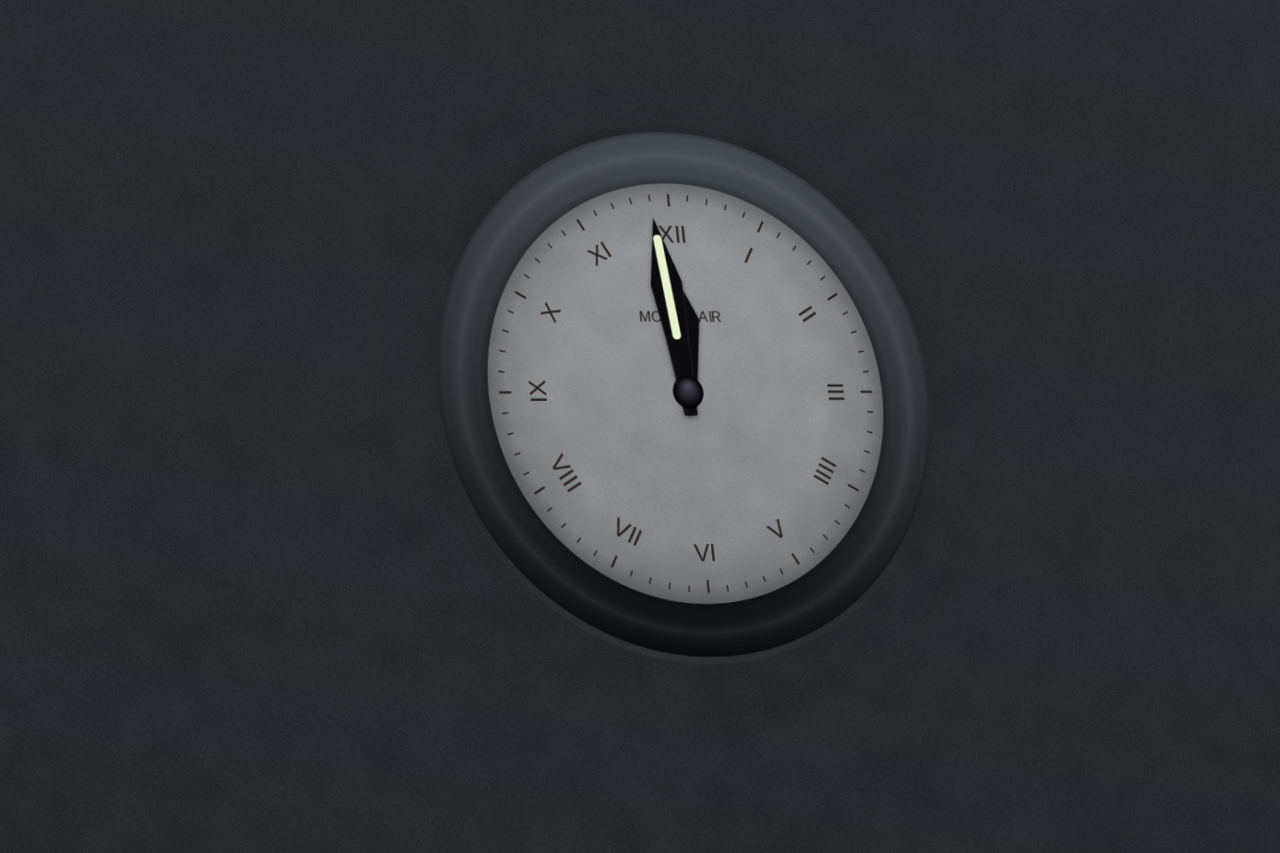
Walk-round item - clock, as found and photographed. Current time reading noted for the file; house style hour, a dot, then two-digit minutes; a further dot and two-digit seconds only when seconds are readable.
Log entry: 11.59
